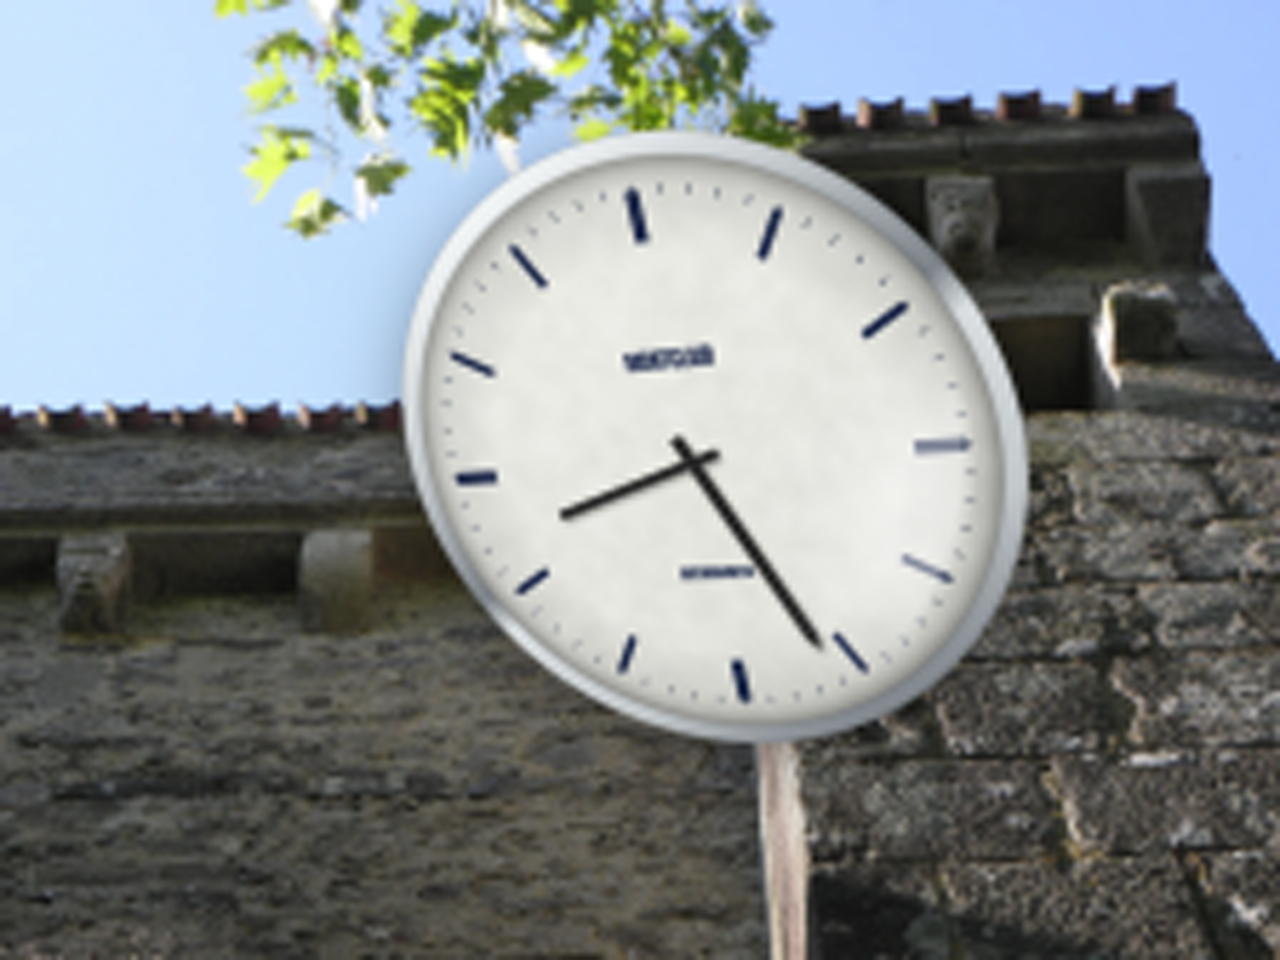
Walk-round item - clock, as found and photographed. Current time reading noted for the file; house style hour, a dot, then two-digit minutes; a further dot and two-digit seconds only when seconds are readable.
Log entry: 8.26
